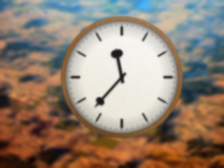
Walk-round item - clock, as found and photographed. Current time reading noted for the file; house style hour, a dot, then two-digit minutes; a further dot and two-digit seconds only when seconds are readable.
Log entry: 11.37
